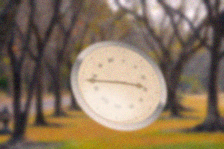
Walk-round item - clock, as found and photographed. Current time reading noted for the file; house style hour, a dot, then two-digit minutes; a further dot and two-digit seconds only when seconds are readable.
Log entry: 3.48
